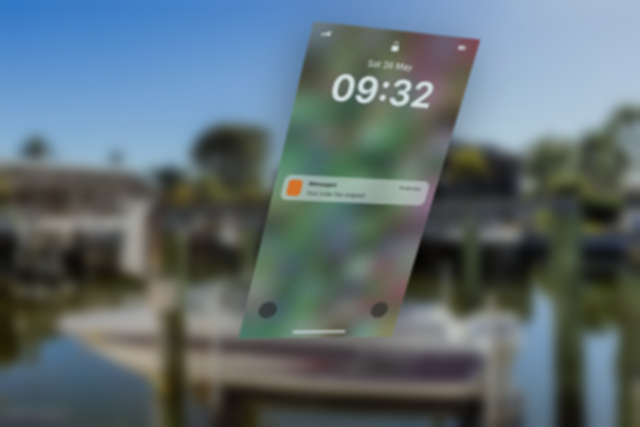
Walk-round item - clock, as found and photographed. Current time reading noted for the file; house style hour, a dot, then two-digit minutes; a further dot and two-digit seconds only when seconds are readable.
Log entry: 9.32
